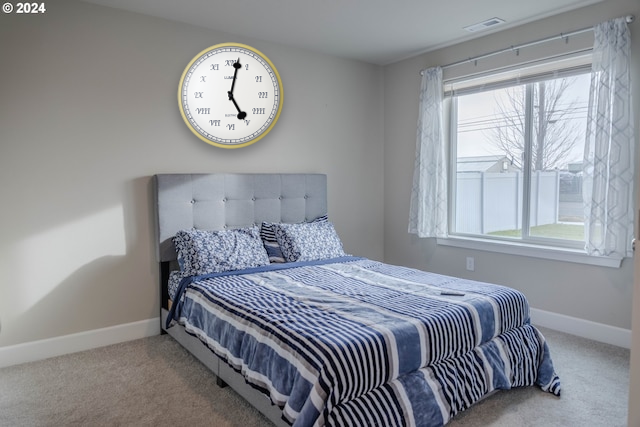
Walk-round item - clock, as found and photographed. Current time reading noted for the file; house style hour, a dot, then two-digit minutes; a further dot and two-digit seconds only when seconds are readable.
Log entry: 5.02
